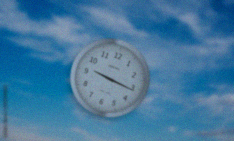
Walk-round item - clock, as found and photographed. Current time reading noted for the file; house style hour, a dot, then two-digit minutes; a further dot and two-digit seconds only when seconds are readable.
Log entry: 9.16
